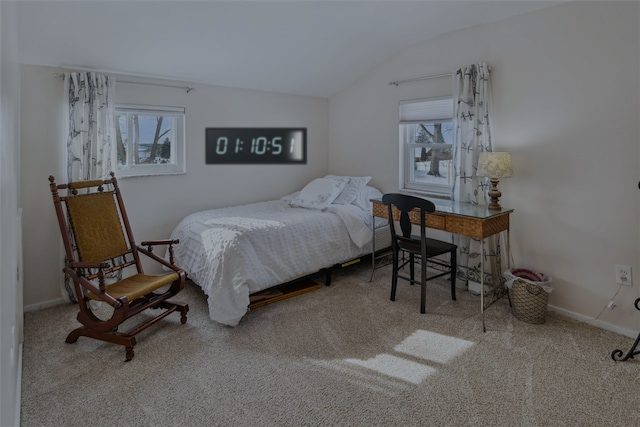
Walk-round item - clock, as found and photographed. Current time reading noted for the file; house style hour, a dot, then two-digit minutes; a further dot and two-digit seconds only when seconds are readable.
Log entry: 1.10.51
